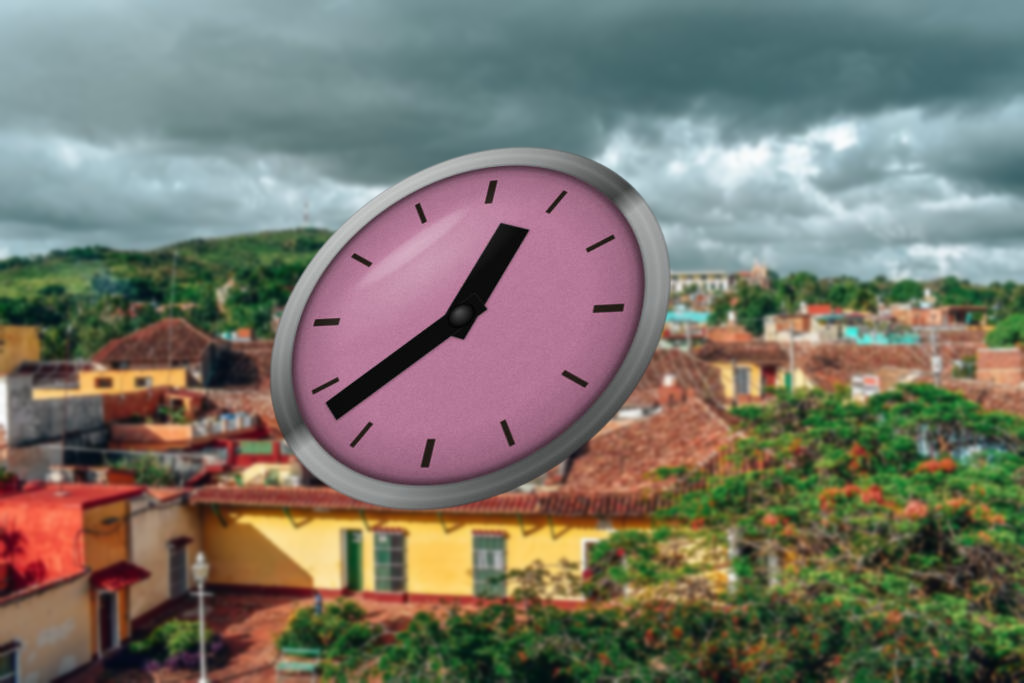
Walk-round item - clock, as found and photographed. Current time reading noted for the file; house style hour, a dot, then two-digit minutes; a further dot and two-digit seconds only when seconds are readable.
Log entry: 12.38
